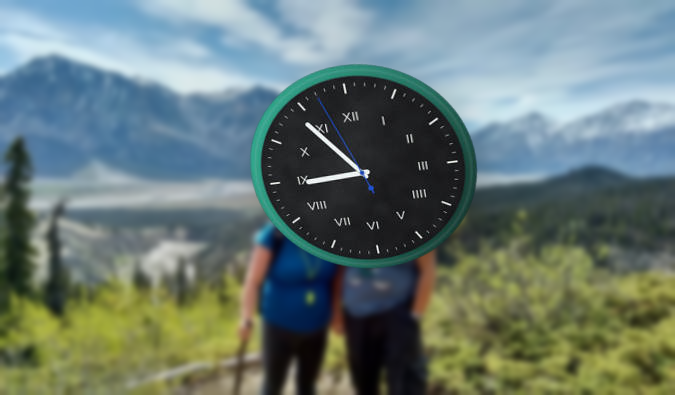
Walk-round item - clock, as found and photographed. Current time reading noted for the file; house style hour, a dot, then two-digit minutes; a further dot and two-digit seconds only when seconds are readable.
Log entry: 8.53.57
